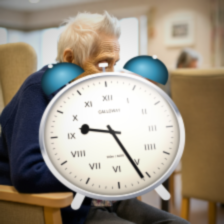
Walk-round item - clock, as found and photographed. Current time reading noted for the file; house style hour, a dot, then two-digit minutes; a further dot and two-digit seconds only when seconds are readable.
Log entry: 9.26
